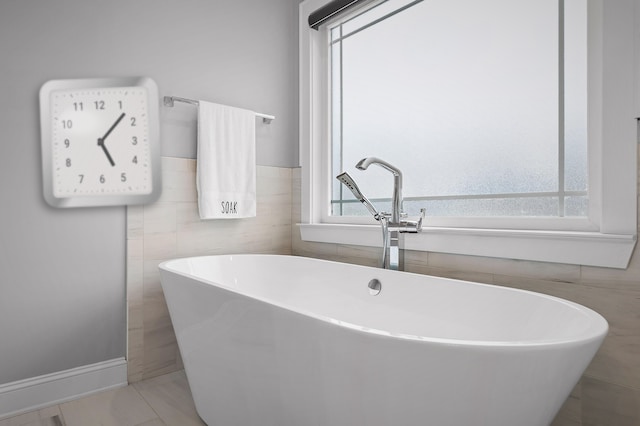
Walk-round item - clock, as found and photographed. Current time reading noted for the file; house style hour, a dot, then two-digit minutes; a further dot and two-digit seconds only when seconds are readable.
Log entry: 5.07
